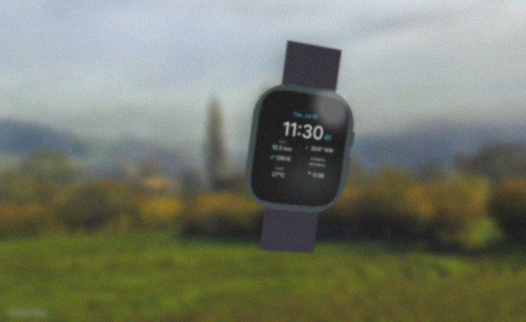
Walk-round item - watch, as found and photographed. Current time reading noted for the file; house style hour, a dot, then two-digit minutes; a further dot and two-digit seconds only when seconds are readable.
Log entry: 11.30
